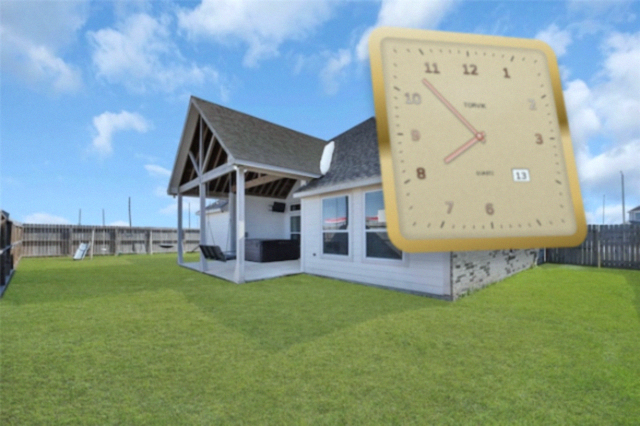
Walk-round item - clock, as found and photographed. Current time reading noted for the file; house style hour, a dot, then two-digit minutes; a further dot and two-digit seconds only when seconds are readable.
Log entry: 7.53
